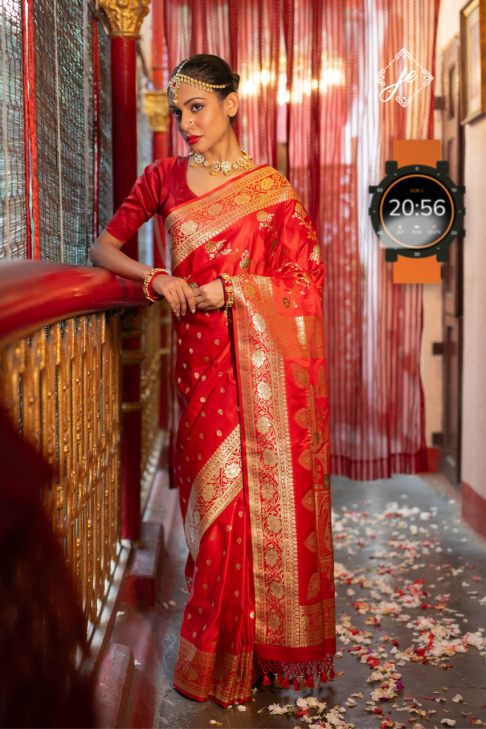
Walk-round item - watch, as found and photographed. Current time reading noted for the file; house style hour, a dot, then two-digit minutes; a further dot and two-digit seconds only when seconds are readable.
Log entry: 20.56
